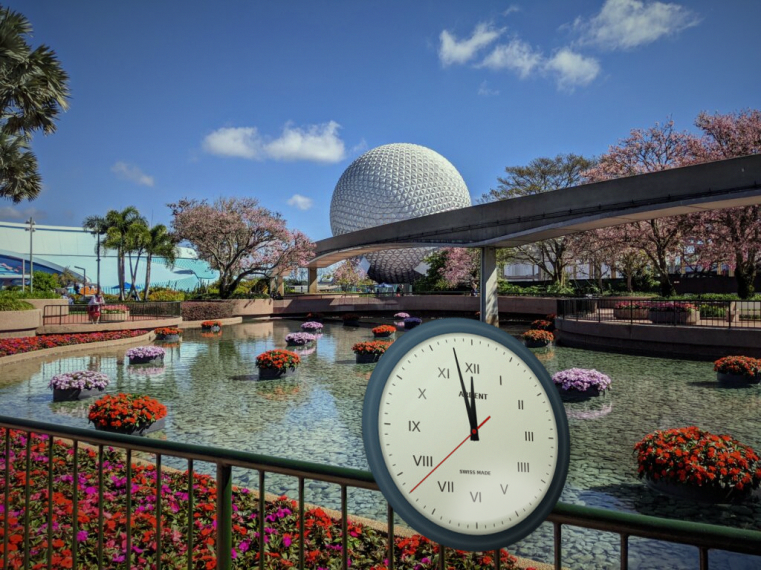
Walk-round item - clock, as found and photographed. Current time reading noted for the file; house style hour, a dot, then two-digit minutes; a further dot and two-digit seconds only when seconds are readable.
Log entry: 11.57.38
